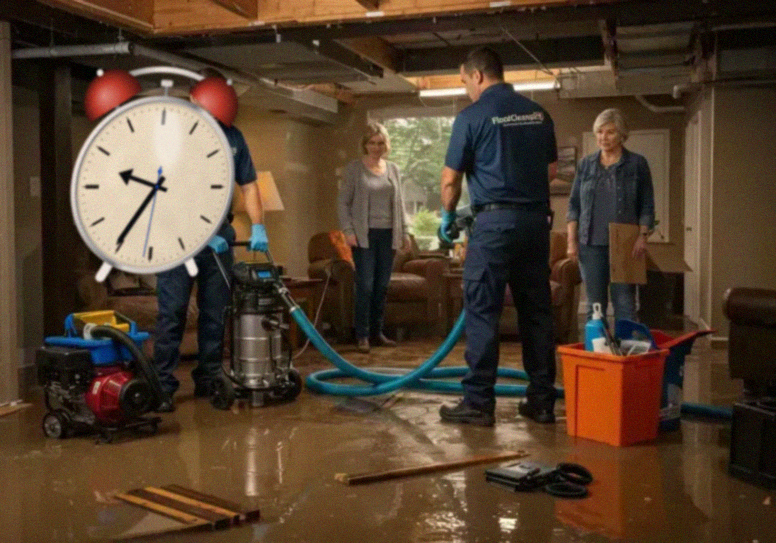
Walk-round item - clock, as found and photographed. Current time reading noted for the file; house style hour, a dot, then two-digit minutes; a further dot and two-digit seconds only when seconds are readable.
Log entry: 9.35.31
